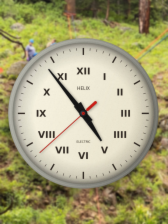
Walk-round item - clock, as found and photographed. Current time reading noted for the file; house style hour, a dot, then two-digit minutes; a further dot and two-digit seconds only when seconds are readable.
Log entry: 4.53.38
